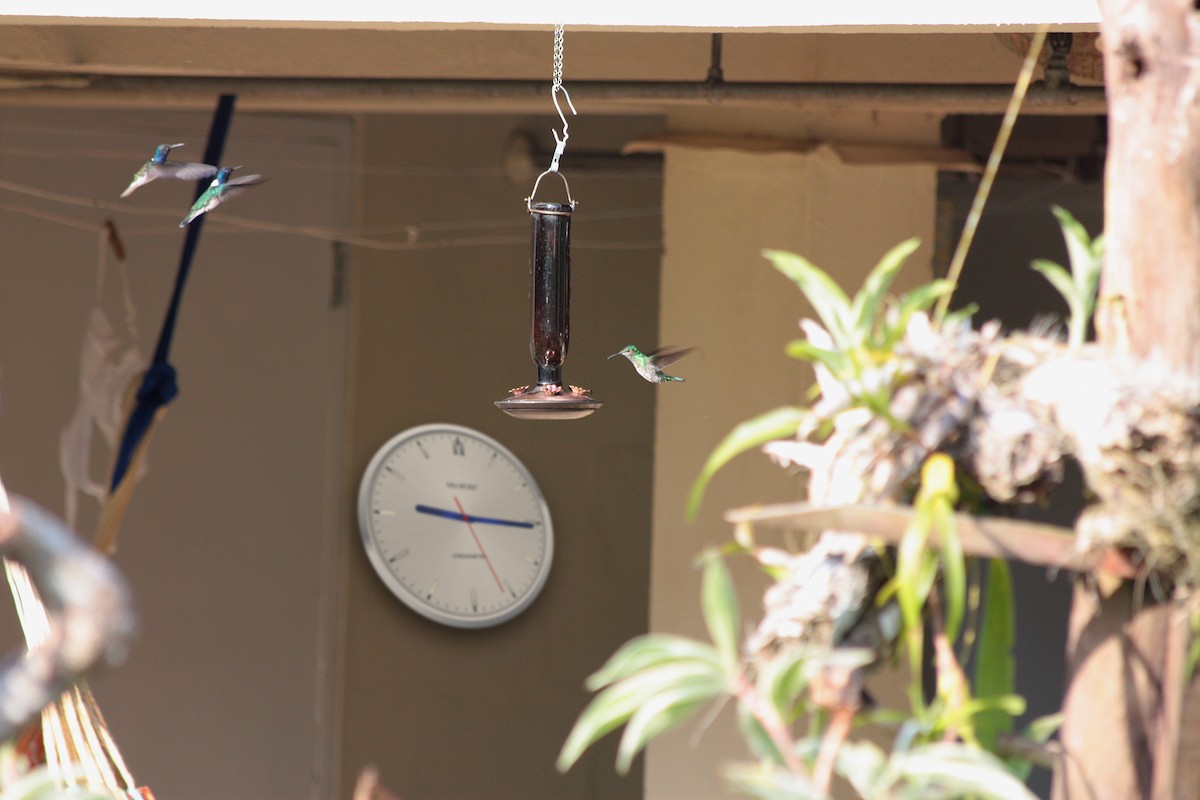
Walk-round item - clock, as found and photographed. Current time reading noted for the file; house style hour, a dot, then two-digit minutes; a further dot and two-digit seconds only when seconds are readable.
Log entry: 9.15.26
